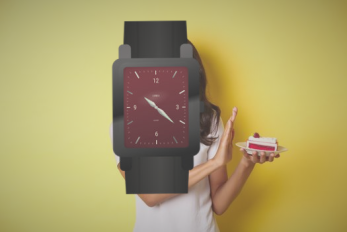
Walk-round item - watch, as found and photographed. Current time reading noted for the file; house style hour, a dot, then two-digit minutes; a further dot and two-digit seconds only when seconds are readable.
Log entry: 10.22
